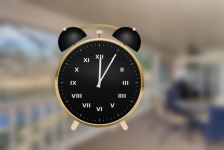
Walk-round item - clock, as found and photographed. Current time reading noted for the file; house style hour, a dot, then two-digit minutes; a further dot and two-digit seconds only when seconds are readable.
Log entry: 12.05
